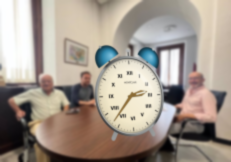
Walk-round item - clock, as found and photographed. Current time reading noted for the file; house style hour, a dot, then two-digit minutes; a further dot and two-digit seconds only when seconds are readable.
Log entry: 2.37
